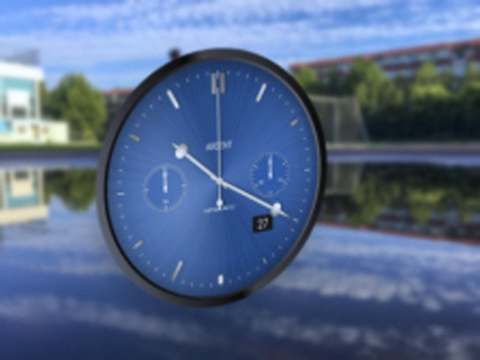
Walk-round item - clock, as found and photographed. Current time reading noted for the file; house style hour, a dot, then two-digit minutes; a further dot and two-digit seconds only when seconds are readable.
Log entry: 10.20
